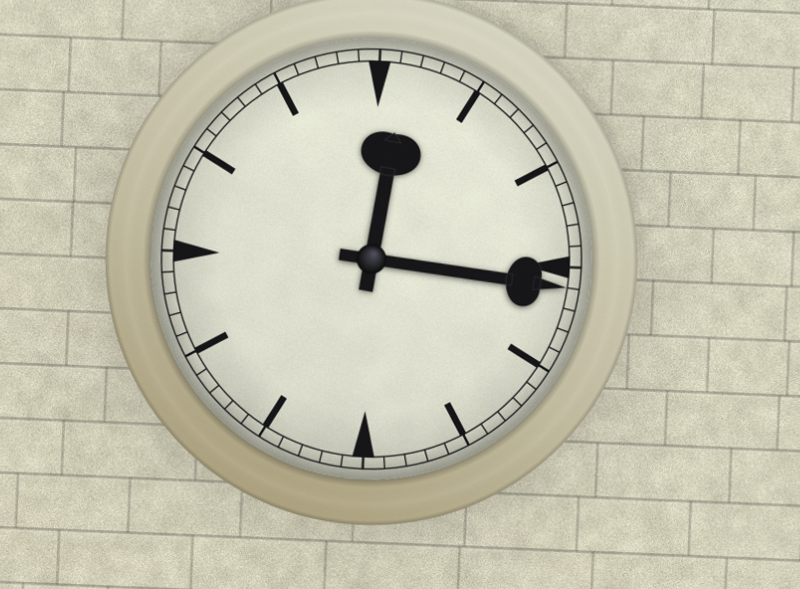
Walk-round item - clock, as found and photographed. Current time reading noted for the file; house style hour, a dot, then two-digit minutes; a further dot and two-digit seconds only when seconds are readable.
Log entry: 12.16
